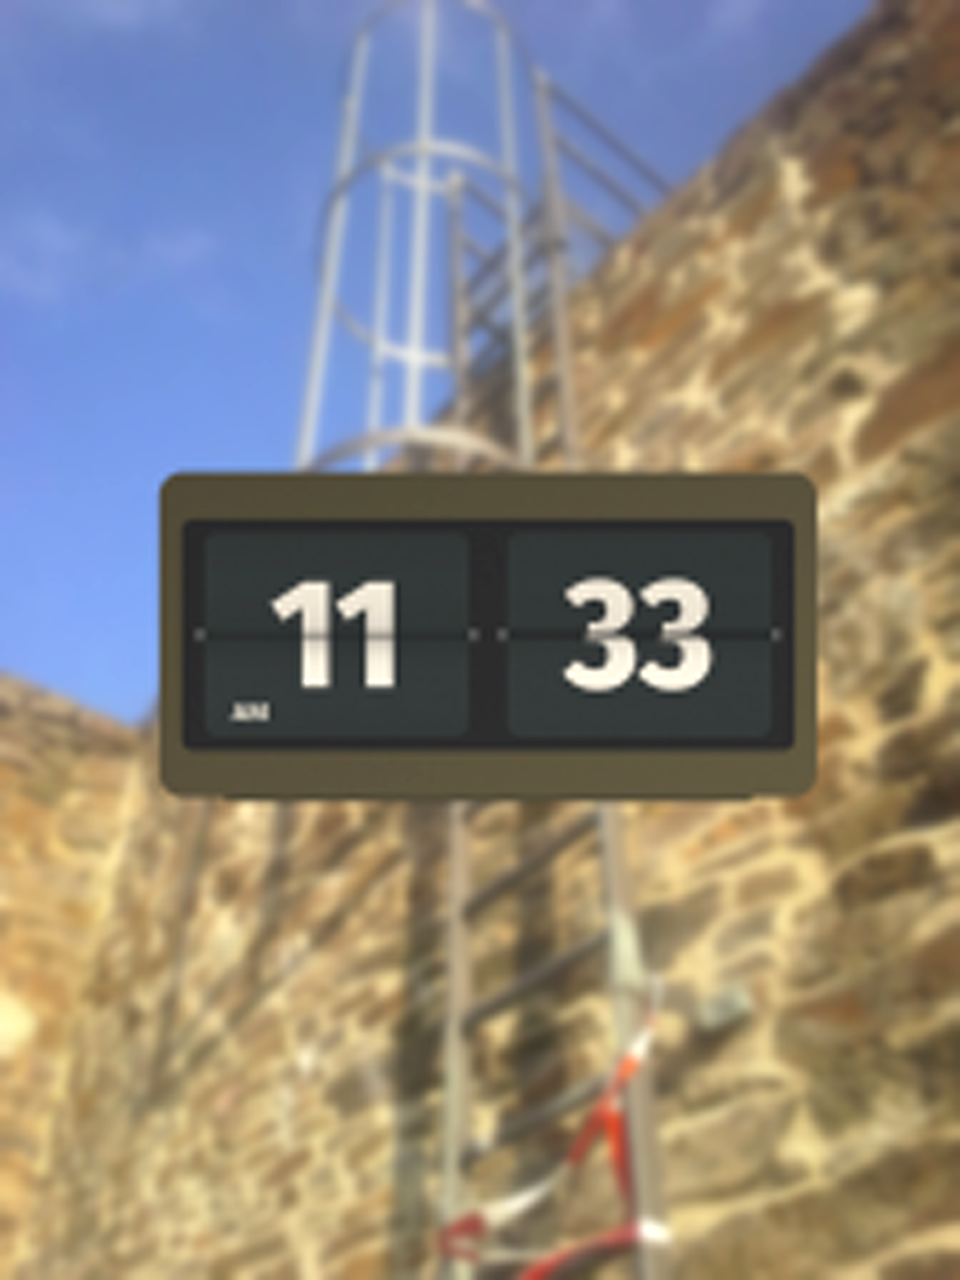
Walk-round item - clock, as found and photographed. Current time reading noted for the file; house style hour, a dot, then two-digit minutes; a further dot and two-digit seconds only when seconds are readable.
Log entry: 11.33
